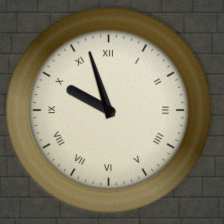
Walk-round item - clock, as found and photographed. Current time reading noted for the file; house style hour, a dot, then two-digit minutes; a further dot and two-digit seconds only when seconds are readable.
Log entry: 9.57
